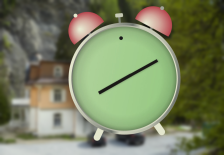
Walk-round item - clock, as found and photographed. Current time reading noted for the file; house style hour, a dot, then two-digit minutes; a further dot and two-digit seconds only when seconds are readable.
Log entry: 8.11
